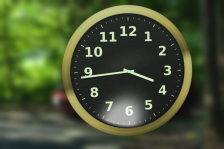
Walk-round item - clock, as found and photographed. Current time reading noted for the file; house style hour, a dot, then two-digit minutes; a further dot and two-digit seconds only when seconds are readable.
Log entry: 3.44
